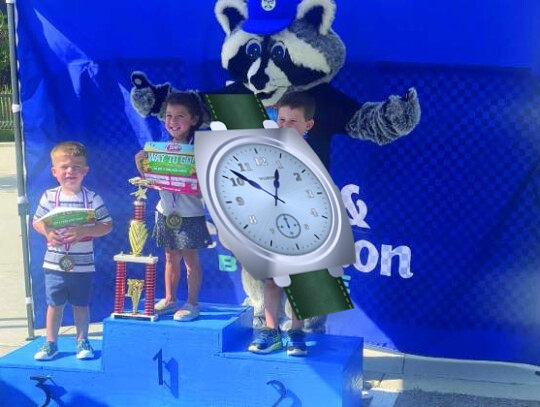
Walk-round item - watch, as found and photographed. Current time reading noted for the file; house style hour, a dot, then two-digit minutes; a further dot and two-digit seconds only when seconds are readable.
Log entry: 12.52
